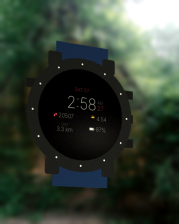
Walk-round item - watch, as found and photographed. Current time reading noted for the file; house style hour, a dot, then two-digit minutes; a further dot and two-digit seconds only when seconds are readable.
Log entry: 2.58
